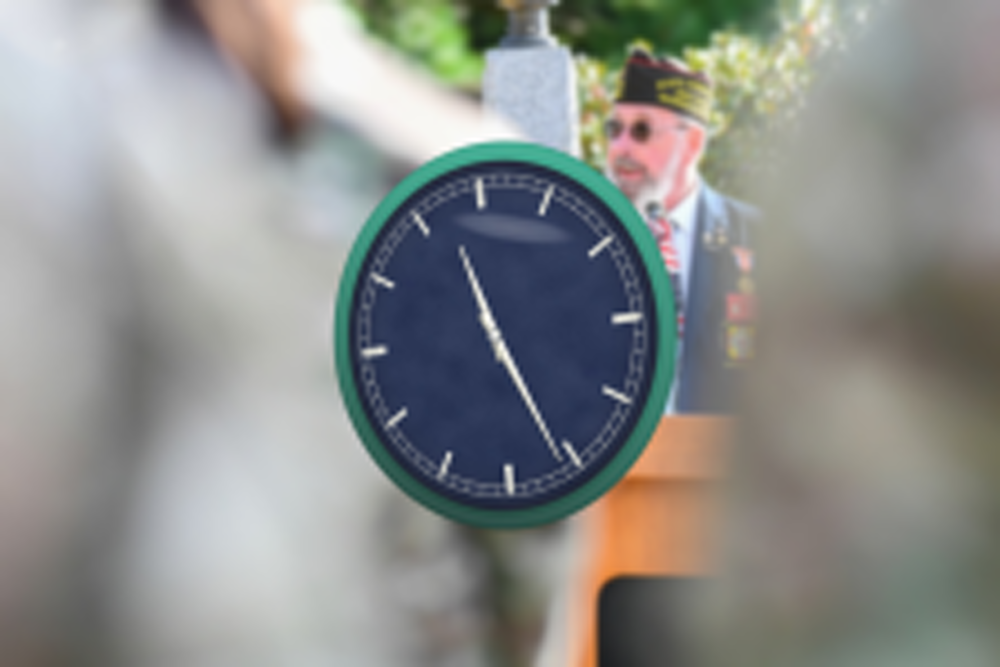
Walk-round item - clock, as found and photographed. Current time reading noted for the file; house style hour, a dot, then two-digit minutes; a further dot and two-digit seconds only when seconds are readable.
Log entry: 11.26
